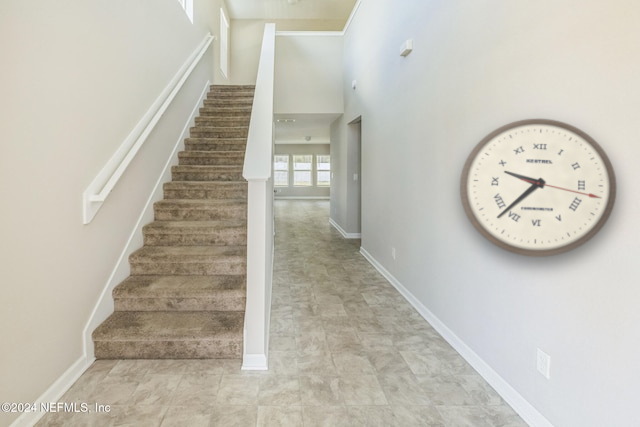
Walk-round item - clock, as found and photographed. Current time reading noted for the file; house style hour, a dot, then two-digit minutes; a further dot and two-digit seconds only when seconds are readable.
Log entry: 9.37.17
